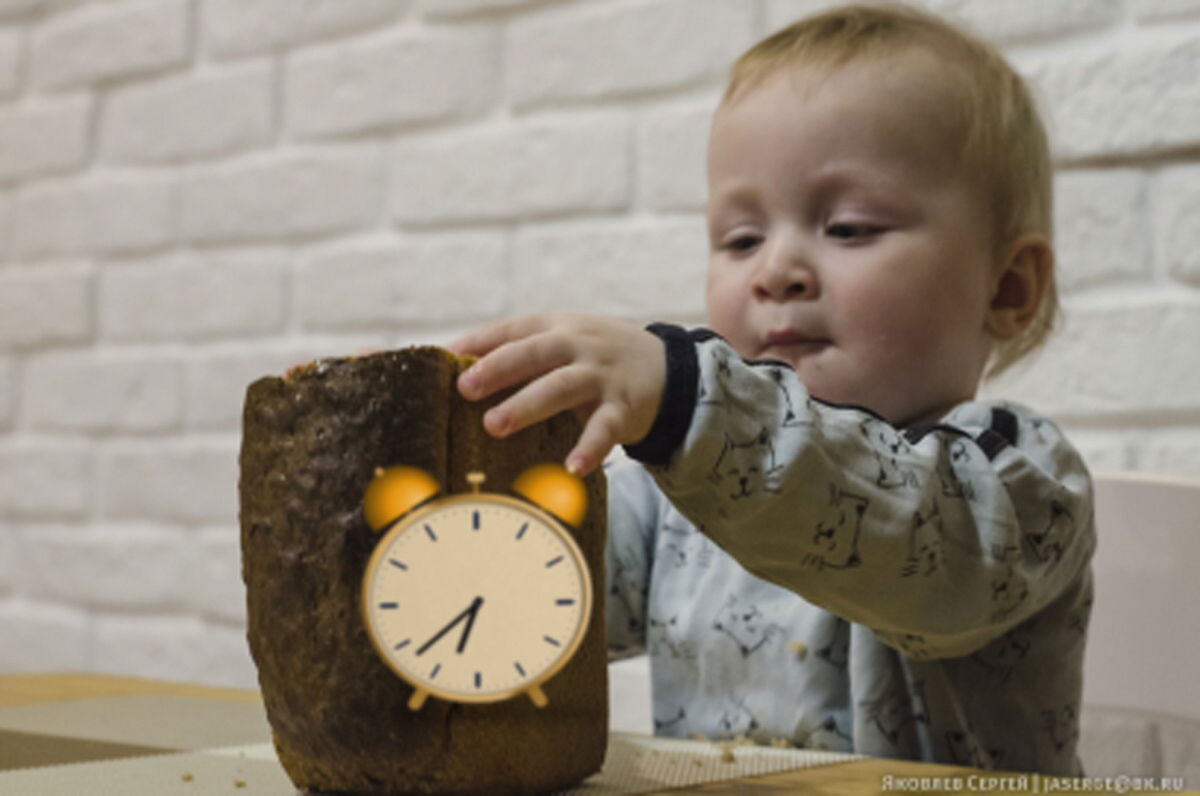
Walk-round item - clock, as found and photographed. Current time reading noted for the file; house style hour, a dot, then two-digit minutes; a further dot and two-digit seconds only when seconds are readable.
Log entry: 6.38
